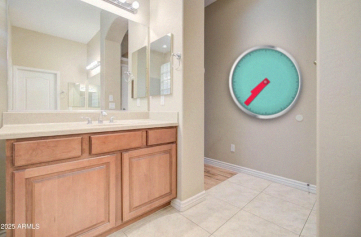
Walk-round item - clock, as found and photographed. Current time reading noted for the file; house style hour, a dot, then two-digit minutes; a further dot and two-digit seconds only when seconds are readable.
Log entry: 7.37
